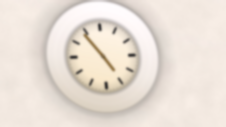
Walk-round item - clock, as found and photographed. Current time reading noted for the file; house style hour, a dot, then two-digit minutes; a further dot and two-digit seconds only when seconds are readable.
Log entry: 4.54
